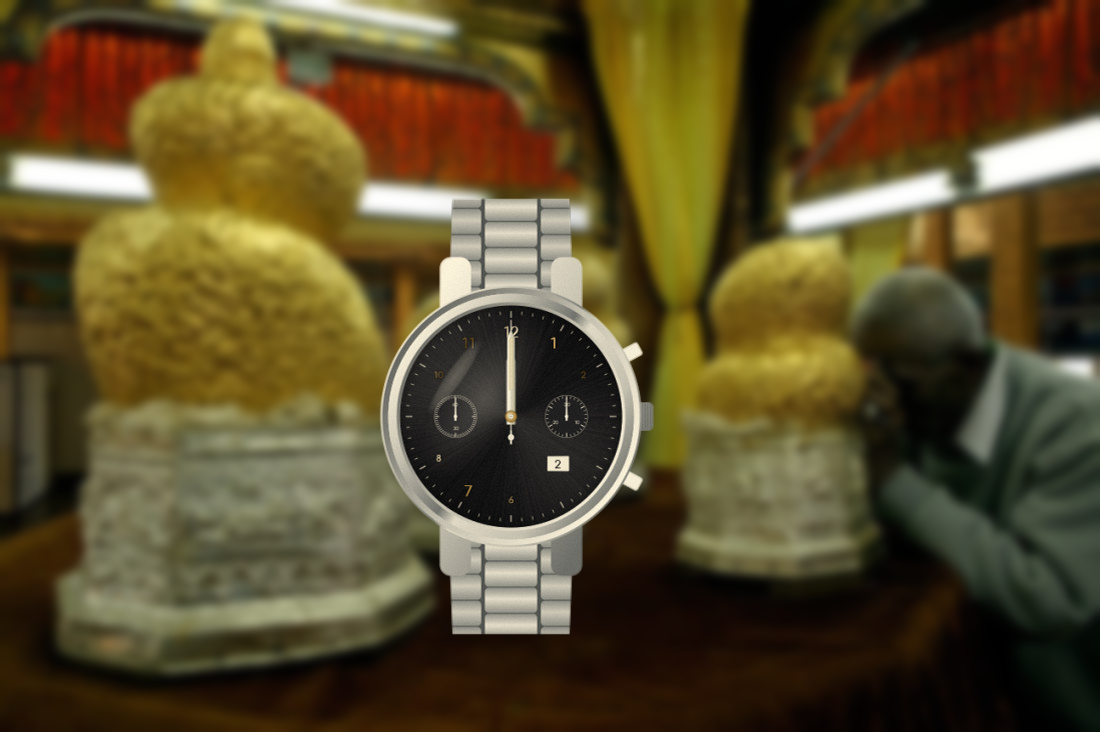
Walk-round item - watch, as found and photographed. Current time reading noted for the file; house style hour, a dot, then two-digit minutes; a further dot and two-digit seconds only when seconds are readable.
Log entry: 12.00
